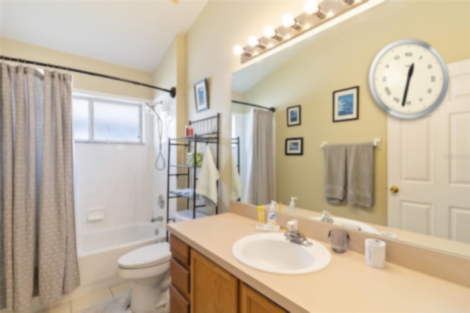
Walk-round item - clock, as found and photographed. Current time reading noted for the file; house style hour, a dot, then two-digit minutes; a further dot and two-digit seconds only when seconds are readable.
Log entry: 12.32
